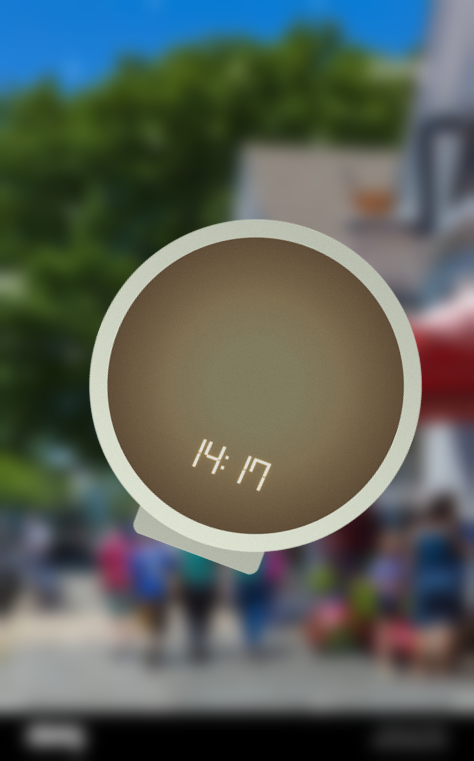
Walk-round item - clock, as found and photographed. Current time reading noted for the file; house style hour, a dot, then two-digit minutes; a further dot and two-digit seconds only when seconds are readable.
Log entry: 14.17
